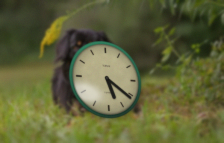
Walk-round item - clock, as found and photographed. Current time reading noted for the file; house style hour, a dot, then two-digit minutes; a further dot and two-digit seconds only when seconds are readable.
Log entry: 5.21
